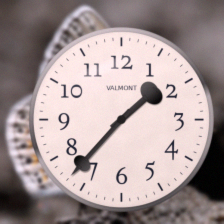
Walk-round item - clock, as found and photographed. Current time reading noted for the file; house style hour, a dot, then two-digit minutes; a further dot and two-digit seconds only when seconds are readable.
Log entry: 1.37
